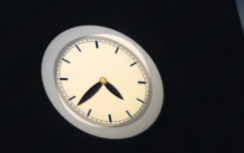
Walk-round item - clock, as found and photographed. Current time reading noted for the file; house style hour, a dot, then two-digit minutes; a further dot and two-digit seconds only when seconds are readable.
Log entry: 4.38
